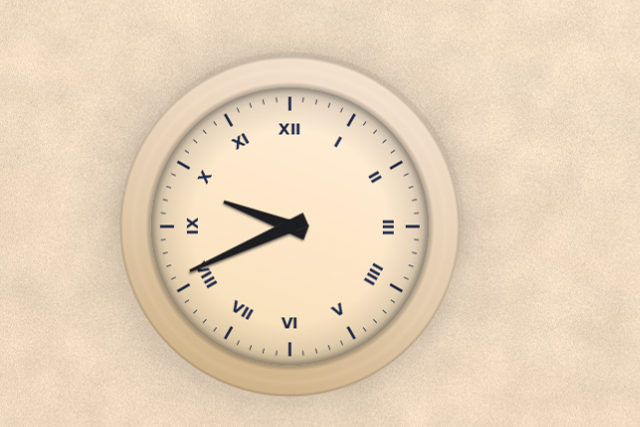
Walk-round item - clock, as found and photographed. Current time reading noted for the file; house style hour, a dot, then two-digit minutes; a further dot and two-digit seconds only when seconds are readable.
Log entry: 9.41
